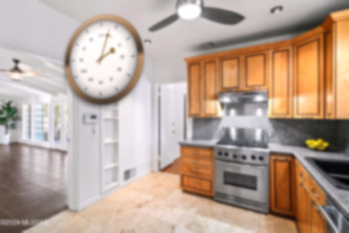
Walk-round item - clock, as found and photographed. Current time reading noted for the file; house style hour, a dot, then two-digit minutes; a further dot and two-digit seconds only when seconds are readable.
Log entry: 2.03
